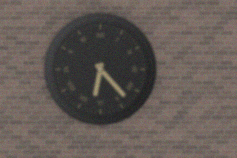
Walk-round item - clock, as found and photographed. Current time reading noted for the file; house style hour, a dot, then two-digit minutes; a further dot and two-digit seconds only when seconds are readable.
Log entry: 6.23
